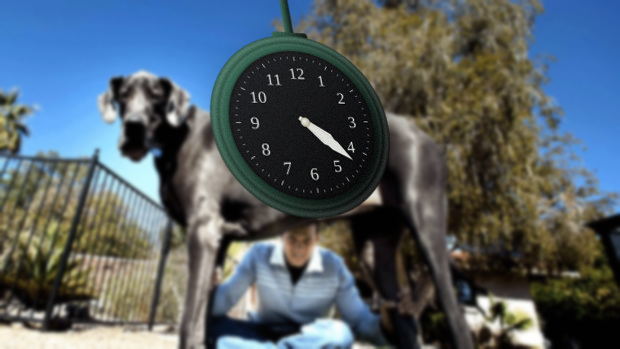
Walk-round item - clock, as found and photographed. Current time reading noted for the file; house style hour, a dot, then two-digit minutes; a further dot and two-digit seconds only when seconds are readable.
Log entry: 4.22
